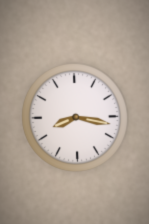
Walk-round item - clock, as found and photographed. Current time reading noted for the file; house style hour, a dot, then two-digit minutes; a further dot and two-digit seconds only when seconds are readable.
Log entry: 8.17
